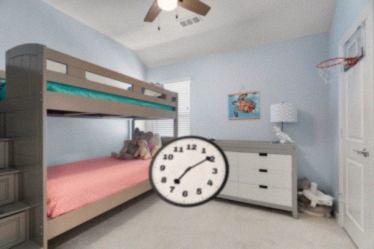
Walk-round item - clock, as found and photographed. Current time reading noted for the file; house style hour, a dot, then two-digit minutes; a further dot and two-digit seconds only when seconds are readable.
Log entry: 7.09
